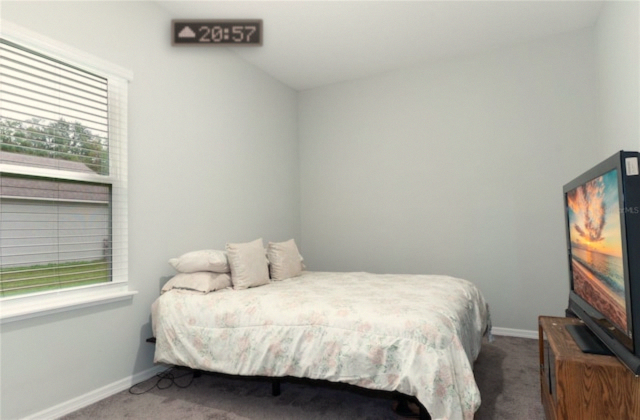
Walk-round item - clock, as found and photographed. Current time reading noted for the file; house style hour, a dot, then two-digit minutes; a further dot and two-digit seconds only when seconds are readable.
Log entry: 20.57
